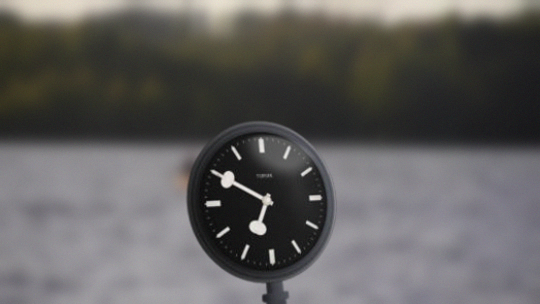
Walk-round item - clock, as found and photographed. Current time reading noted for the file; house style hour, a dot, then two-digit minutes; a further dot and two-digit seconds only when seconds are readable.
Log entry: 6.50
